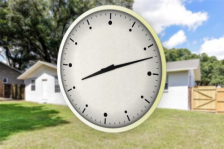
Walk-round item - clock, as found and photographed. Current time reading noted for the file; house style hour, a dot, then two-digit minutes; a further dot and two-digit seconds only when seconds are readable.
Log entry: 8.12
